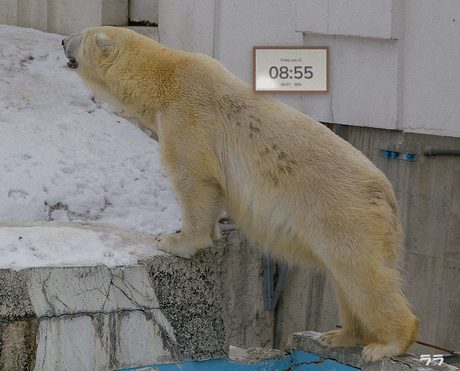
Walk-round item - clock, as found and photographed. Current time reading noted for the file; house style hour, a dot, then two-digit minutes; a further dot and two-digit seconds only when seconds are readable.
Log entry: 8.55
